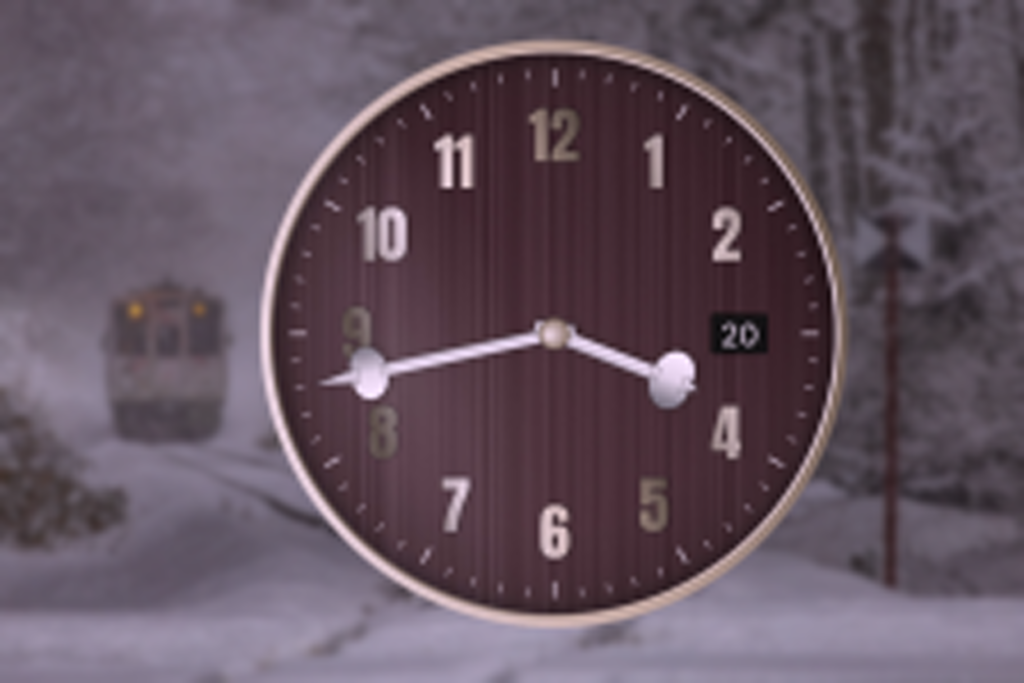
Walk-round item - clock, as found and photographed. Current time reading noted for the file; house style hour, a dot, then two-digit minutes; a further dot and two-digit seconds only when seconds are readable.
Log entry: 3.43
